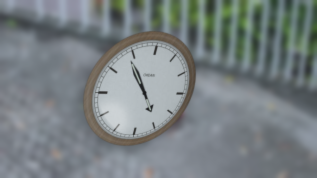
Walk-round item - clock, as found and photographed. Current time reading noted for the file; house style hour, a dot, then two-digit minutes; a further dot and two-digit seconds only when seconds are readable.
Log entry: 4.54
